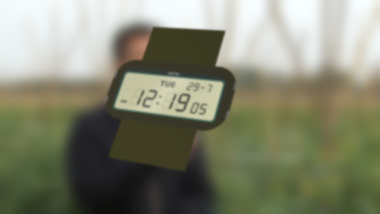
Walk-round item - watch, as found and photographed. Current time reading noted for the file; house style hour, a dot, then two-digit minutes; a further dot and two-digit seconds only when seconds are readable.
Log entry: 12.19.05
